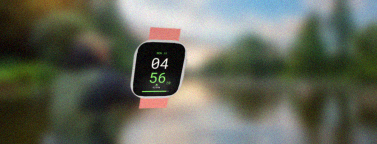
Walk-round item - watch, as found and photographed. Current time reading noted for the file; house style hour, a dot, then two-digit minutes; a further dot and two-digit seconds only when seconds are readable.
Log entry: 4.56
